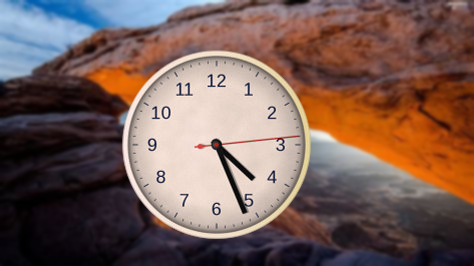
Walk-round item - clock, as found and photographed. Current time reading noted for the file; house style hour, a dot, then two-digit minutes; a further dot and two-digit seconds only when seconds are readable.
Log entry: 4.26.14
